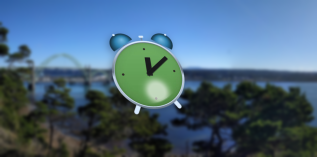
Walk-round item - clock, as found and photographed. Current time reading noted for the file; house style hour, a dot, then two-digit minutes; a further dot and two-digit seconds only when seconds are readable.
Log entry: 12.09
